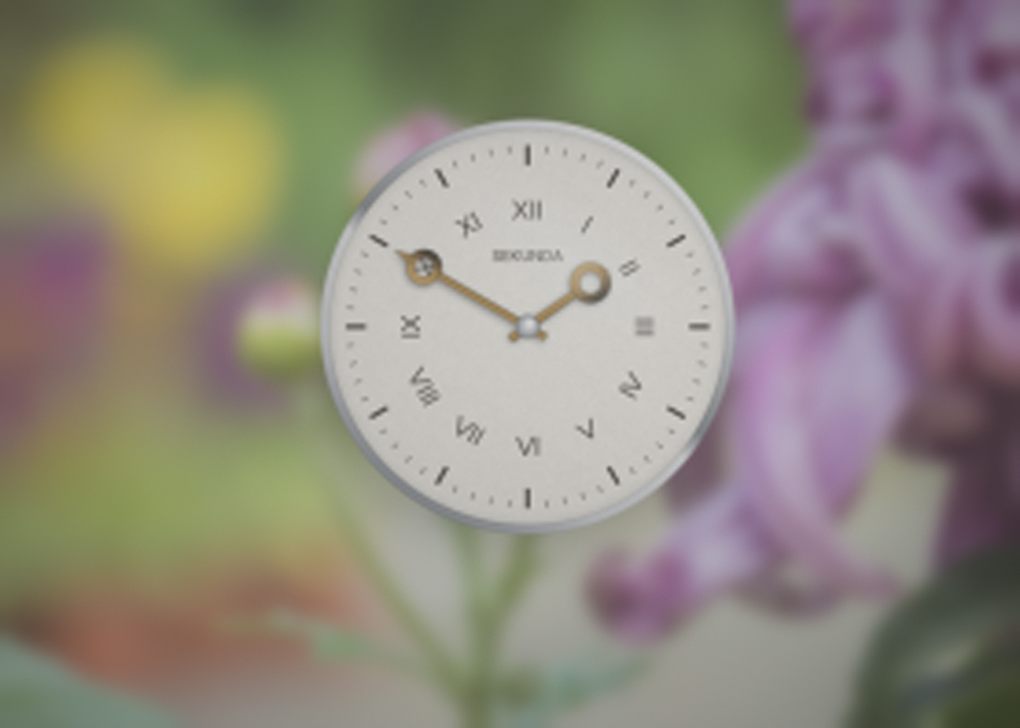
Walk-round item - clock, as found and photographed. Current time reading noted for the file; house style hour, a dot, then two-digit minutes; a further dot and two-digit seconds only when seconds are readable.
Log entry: 1.50
